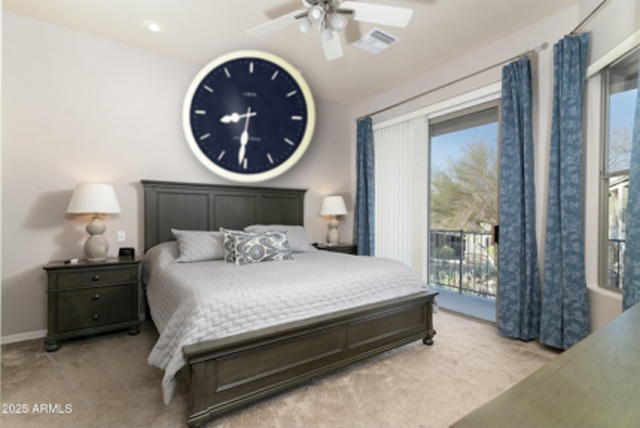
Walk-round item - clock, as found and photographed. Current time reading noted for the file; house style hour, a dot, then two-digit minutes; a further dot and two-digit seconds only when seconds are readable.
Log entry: 8.31
